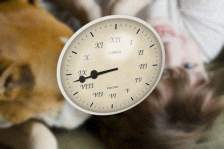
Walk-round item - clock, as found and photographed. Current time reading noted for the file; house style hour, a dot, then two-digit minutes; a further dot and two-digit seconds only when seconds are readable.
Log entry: 8.43
